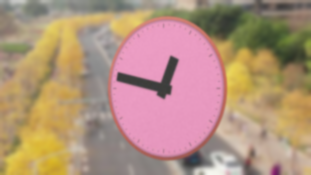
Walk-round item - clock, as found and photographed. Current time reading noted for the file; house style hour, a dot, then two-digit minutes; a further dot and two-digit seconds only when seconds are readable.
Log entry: 12.47
